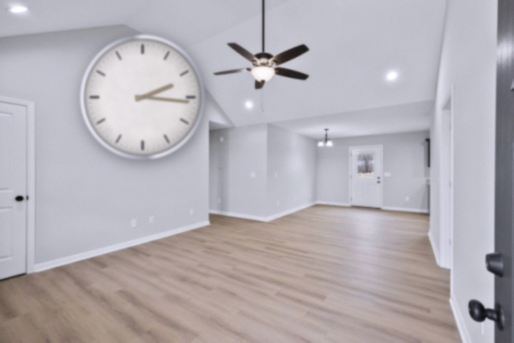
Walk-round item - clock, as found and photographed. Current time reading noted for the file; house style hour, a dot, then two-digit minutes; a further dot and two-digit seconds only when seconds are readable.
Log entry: 2.16
